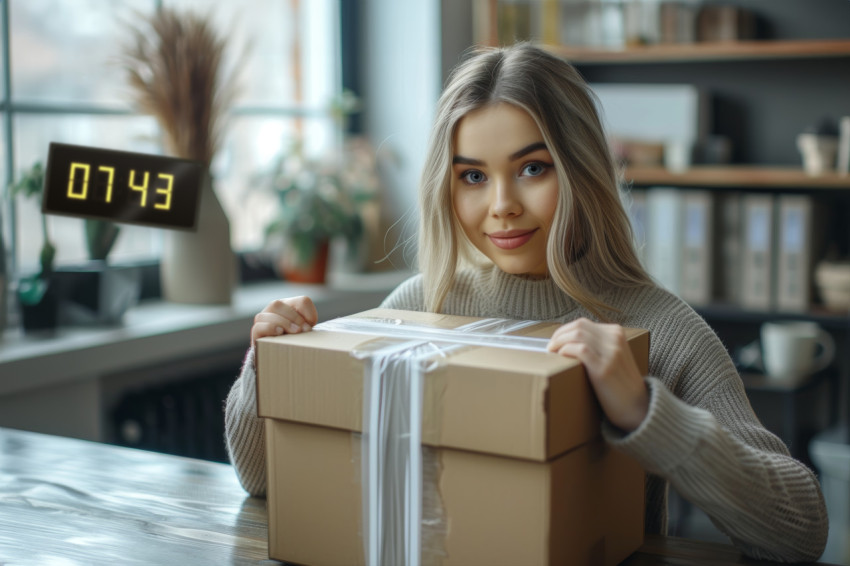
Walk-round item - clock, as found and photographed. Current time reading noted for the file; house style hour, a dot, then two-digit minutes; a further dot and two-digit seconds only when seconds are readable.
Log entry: 7.43
